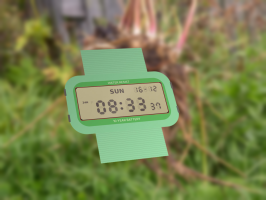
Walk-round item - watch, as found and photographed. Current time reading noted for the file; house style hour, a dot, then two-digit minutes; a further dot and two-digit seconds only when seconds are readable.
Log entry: 8.33.37
